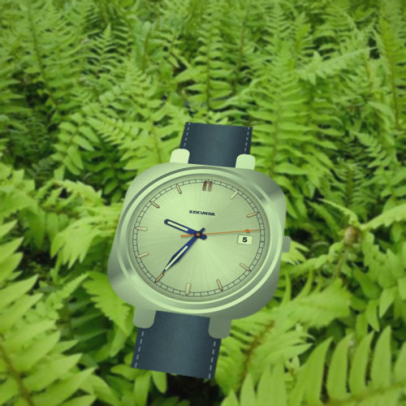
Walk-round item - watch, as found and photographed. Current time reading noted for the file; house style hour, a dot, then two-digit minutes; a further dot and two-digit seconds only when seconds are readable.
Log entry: 9.35.13
